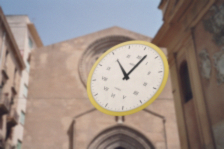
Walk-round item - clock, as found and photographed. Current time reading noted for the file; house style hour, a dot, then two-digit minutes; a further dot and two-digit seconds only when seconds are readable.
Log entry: 10.02
